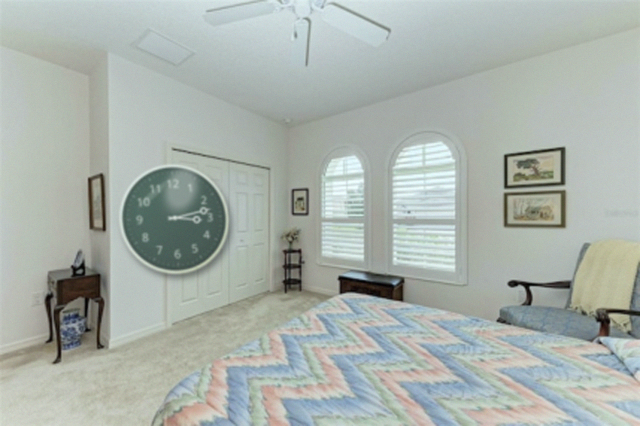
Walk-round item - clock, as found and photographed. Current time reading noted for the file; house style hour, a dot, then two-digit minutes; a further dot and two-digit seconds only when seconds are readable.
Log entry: 3.13
